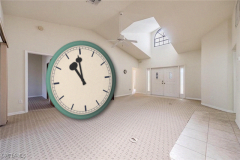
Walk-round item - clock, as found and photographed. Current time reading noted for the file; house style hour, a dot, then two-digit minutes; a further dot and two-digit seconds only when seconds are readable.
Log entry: 10.59
